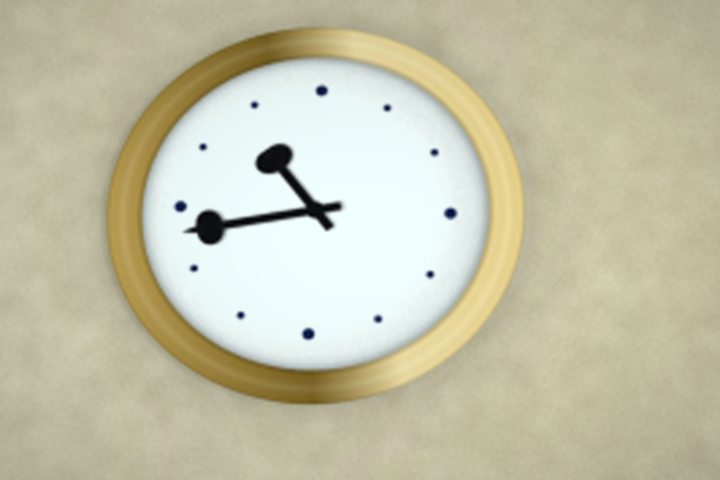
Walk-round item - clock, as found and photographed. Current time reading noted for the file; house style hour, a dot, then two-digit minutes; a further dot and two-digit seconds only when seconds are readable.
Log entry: 10.43
